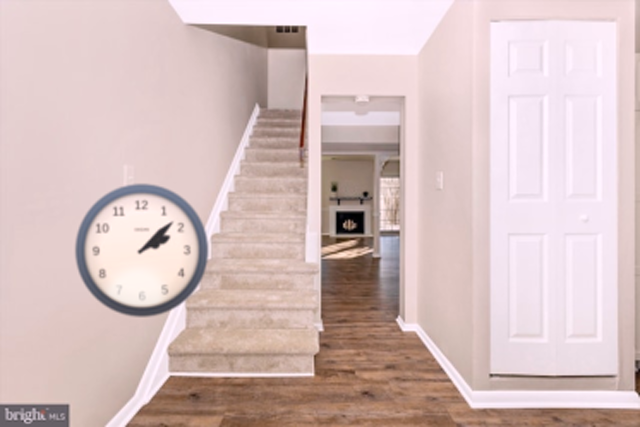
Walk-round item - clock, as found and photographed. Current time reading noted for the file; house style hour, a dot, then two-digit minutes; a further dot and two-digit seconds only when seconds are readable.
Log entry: 2.08
